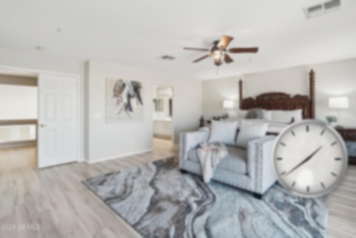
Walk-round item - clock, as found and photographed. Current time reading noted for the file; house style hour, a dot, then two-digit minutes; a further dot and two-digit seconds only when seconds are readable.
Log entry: 1.39
